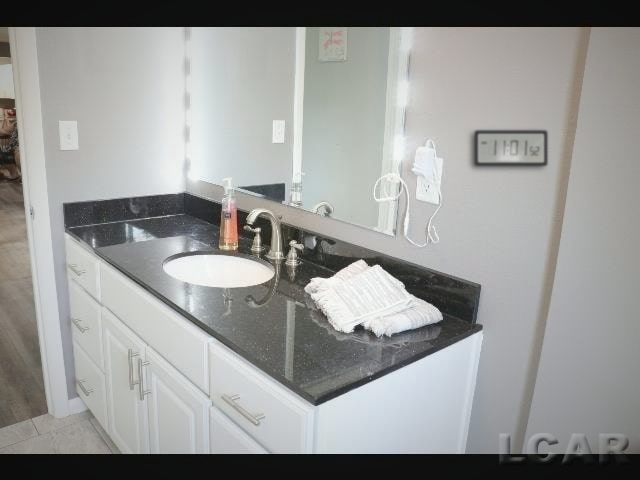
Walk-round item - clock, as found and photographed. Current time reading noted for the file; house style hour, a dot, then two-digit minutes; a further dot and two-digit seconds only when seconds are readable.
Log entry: 11.01
